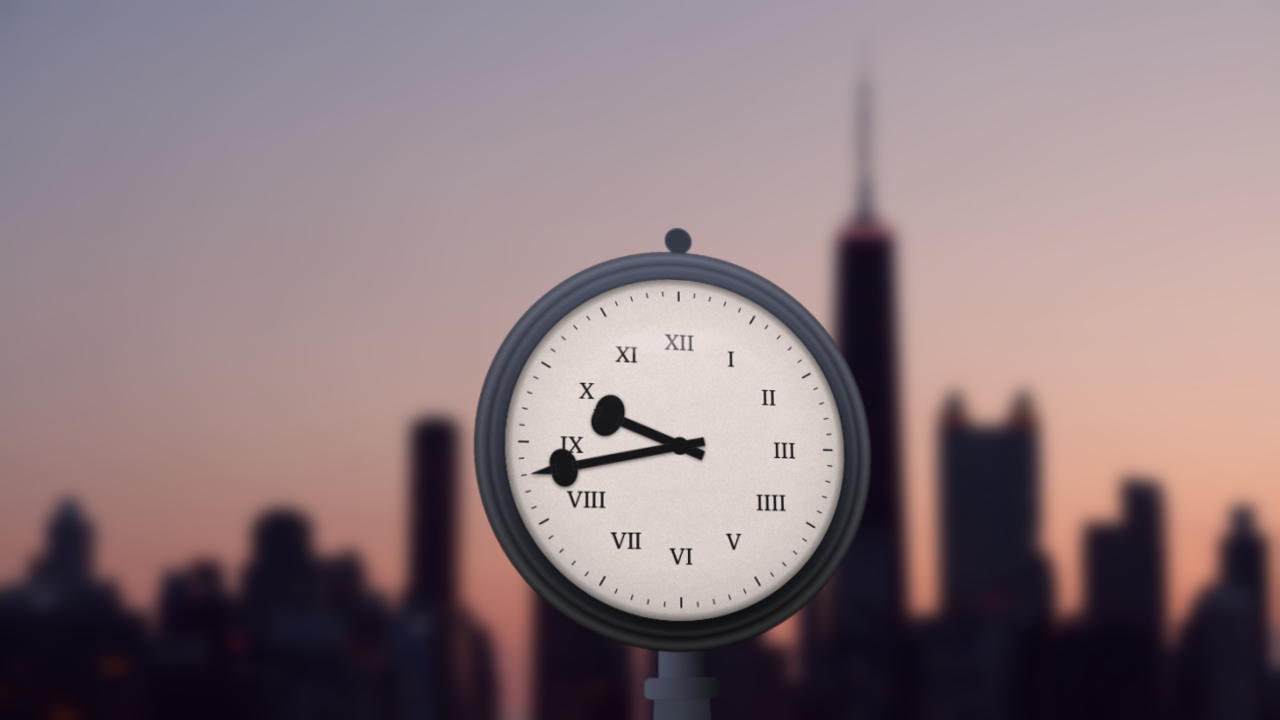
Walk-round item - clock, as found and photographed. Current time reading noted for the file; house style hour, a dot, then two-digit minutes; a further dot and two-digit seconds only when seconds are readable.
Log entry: 9.43
